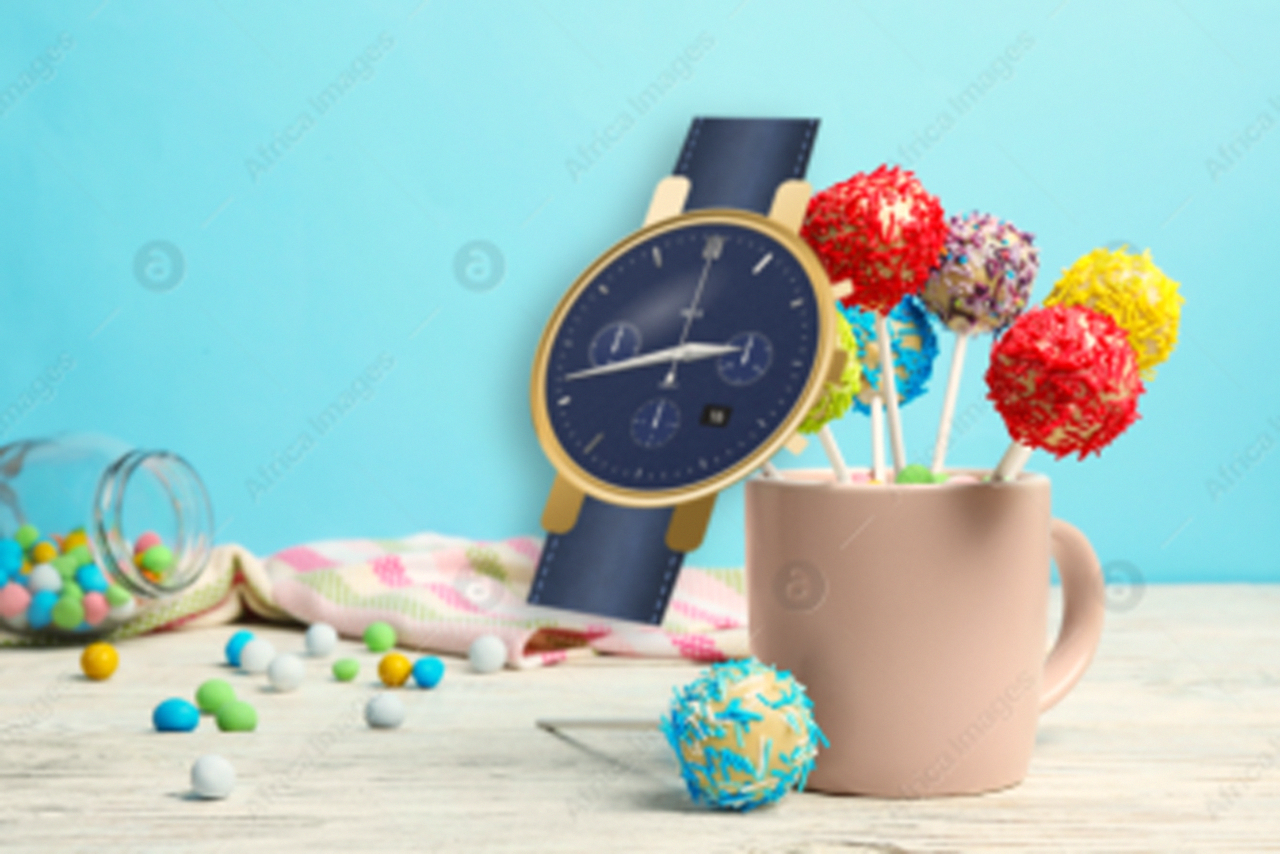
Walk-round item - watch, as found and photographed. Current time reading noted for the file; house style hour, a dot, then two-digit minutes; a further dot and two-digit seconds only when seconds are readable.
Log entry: 2.42
